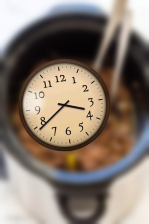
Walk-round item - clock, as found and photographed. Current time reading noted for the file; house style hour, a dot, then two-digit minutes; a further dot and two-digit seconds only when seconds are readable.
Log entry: 3.39
